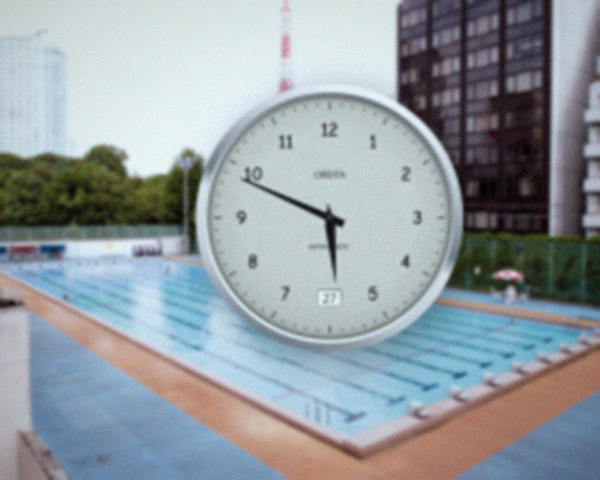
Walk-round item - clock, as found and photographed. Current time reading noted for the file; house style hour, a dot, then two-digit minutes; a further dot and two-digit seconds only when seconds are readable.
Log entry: 5.49
